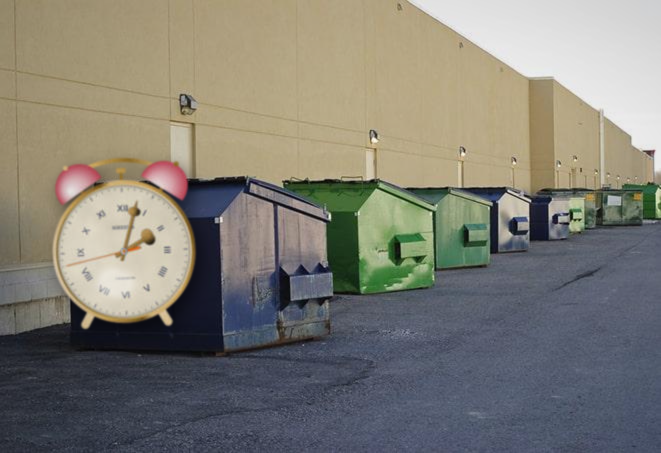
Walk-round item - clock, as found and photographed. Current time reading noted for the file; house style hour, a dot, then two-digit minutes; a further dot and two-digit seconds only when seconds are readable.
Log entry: 2.02.43
